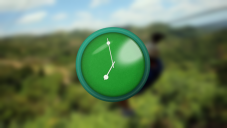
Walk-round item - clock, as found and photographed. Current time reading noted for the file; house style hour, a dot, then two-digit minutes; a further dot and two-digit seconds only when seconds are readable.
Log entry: 6.58
